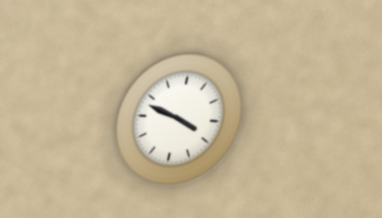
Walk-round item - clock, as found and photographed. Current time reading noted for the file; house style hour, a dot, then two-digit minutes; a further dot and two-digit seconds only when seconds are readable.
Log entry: 3.48
